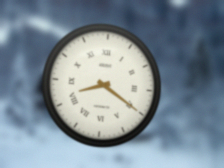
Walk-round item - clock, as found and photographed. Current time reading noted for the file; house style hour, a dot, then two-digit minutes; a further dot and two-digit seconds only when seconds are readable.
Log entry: 8.20
